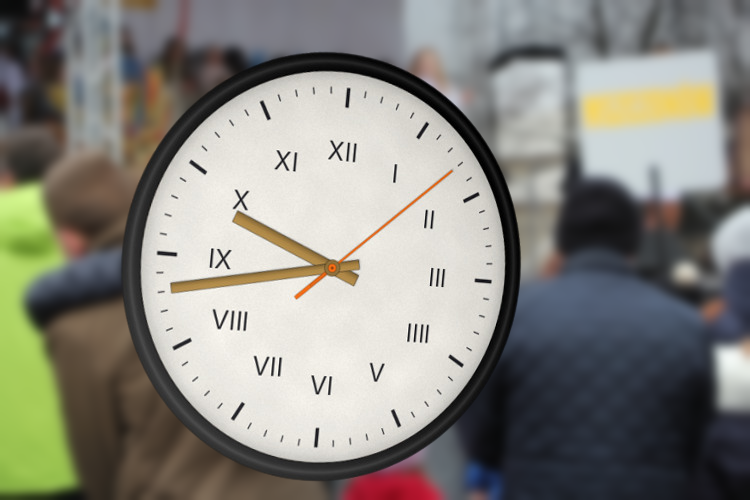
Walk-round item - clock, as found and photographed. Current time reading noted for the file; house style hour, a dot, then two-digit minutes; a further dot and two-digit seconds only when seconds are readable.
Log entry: 9.43.08
